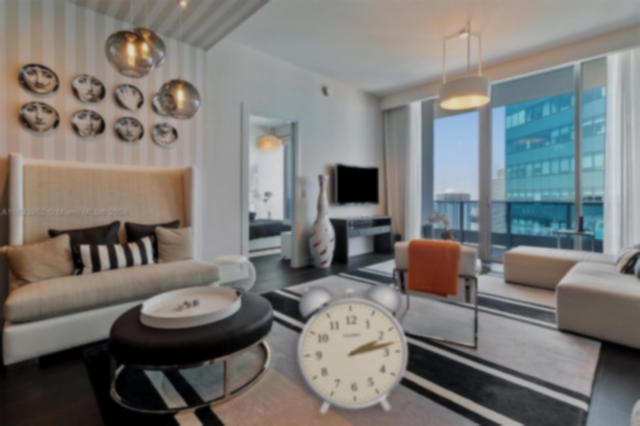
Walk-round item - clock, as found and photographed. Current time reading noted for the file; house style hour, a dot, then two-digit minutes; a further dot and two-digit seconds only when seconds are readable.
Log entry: 2.13
